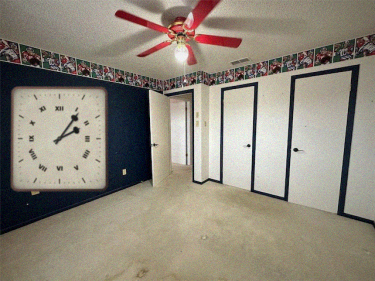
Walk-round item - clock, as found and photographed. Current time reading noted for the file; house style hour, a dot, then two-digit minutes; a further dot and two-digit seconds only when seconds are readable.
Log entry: 2.06
